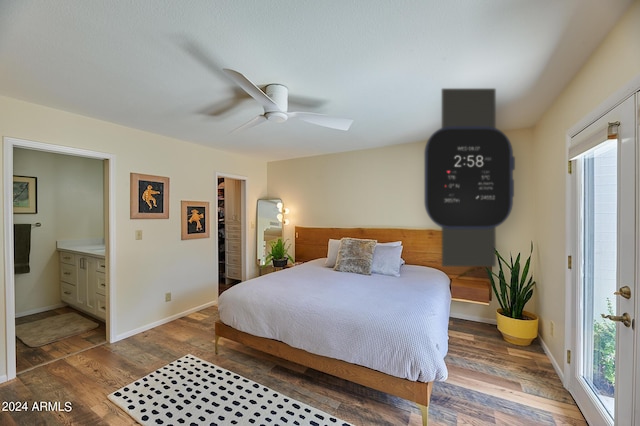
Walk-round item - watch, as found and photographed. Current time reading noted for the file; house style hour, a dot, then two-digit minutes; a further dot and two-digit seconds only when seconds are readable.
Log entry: 2.58
